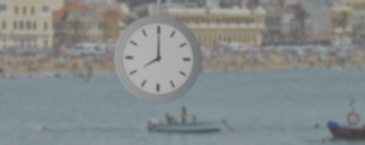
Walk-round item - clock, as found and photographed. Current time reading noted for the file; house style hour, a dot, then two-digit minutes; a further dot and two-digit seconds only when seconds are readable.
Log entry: 8.00
